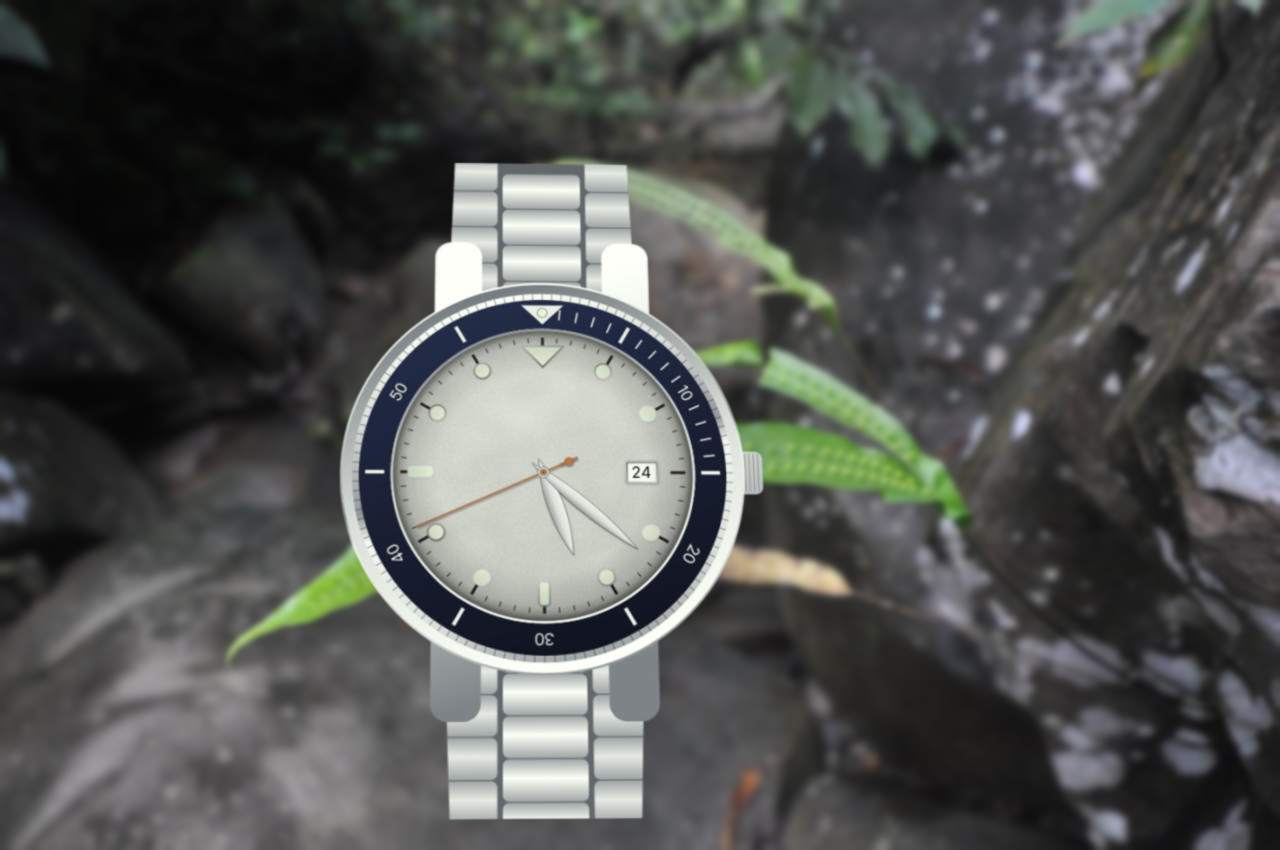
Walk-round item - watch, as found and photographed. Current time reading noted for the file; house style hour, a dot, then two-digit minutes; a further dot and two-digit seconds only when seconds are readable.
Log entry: 5.21.41
